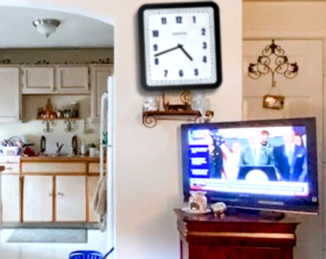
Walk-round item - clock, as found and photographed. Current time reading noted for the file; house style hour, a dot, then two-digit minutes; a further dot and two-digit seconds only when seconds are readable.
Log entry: 4.42
